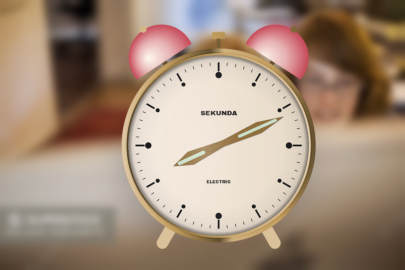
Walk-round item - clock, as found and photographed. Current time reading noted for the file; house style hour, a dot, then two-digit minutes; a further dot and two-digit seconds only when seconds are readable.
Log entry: 8.11
